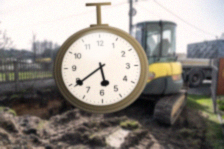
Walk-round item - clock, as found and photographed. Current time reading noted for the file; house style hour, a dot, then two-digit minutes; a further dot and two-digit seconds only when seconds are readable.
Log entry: 5.39
